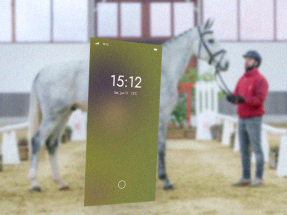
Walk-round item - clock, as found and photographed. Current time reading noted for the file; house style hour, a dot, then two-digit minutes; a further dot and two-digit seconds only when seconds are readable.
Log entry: 15.12
